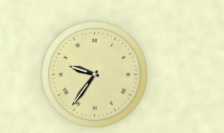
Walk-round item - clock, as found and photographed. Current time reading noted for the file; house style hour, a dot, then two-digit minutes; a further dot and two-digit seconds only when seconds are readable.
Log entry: 9.36
